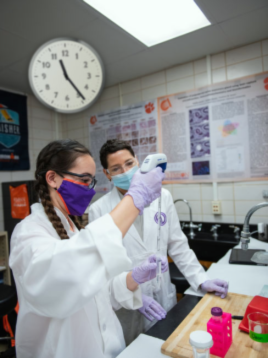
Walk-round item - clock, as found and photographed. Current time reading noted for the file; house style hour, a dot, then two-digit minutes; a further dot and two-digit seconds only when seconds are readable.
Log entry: 11.24
